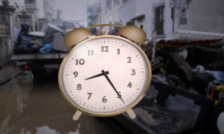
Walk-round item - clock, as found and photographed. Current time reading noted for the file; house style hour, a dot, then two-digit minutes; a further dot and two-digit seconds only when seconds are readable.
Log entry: 8.25
